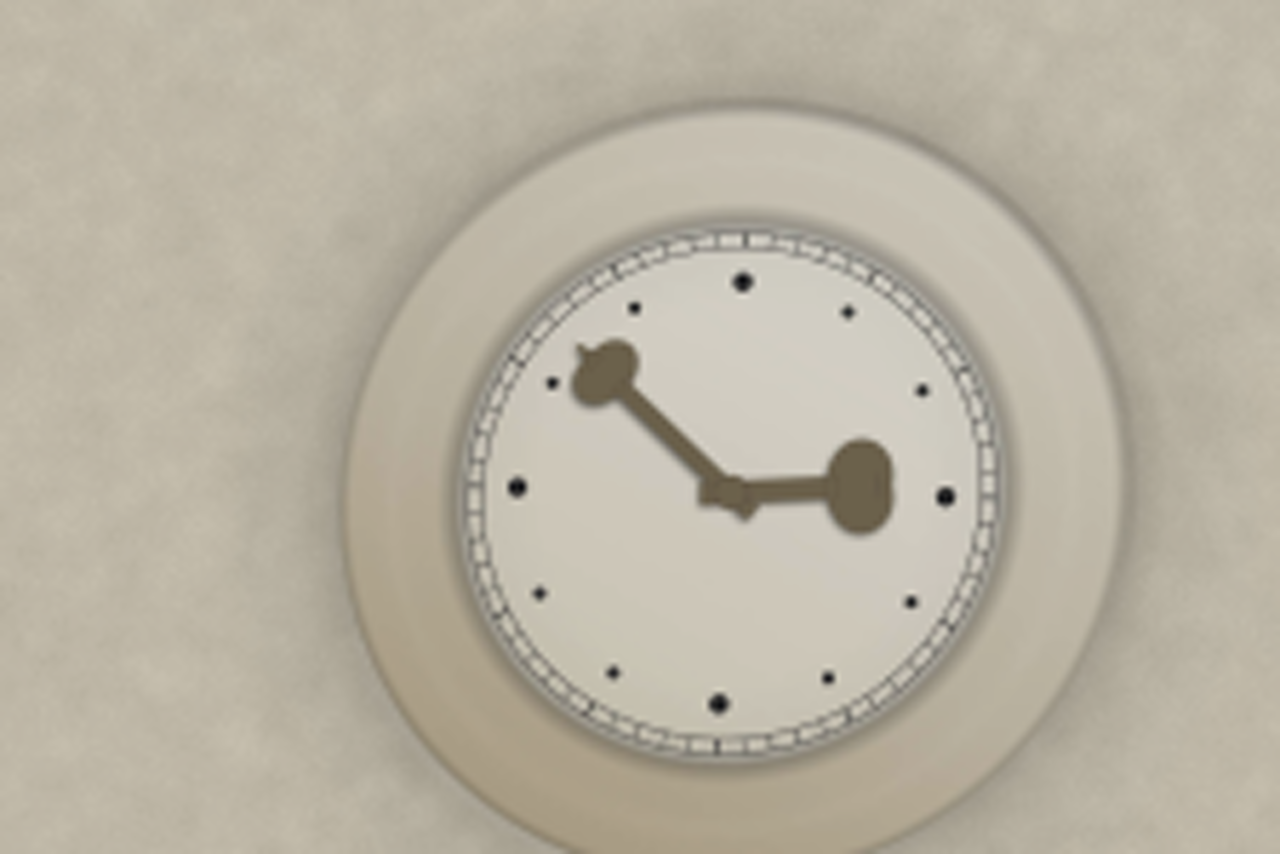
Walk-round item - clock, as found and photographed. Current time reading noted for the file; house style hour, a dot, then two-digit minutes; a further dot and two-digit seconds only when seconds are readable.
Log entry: 2.52
